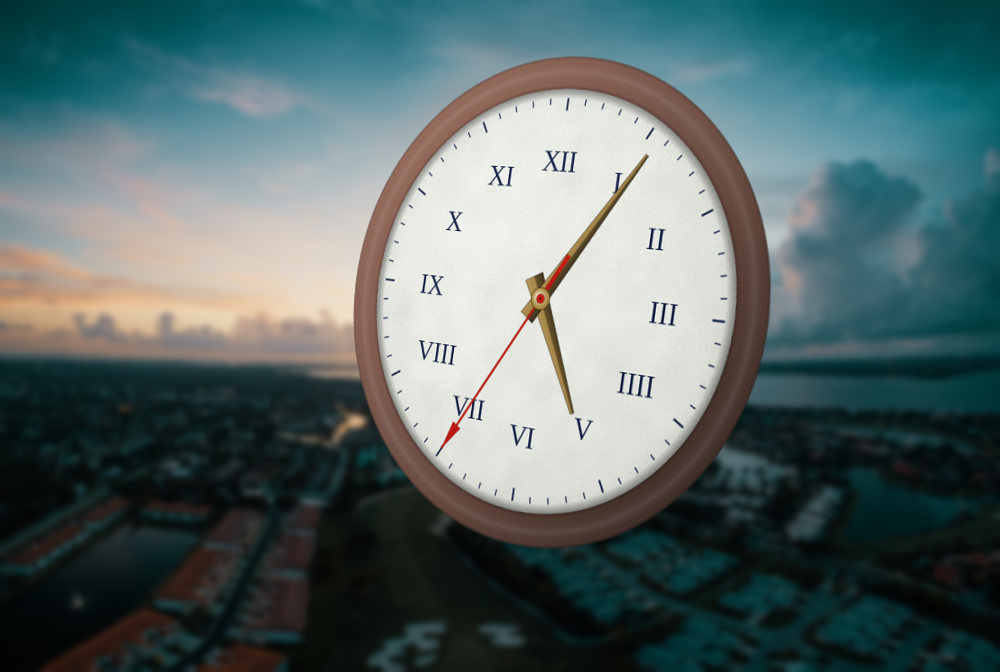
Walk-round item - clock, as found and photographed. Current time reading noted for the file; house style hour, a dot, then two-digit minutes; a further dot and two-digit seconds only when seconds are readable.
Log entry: 5.05.35
